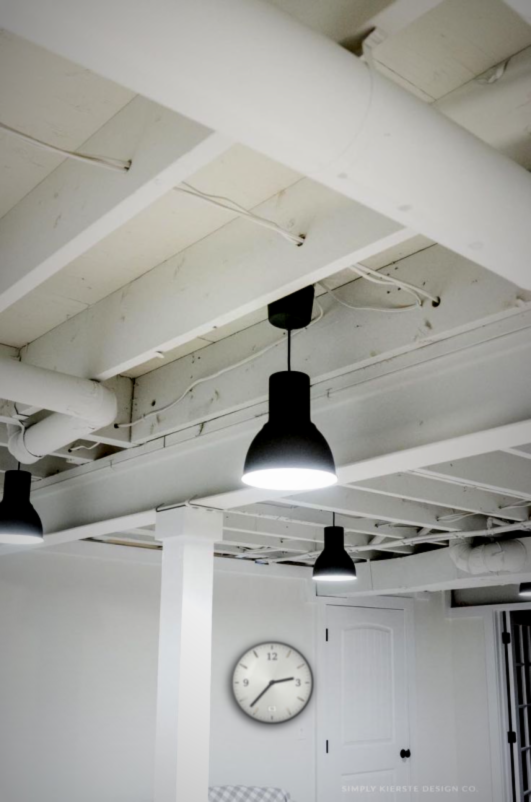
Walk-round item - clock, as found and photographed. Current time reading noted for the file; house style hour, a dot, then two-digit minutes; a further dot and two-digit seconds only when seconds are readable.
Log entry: 2.37
